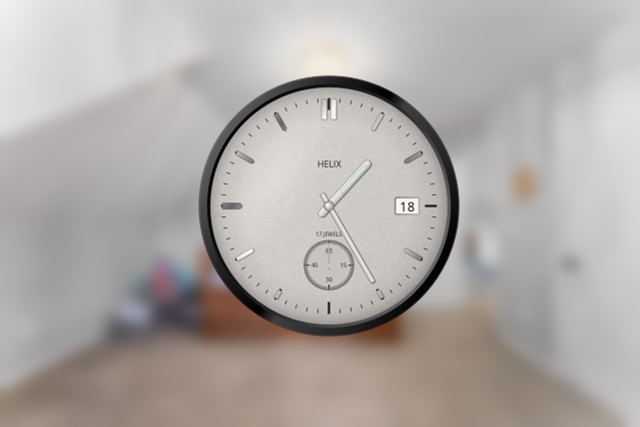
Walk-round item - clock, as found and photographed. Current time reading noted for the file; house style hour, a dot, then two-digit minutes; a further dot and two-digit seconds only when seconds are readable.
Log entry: 1.25
